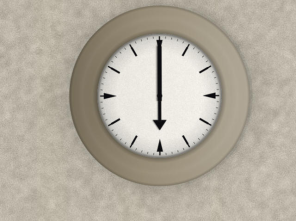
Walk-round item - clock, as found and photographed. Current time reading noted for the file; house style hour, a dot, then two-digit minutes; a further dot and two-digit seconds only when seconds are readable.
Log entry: 6.00
